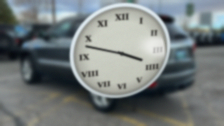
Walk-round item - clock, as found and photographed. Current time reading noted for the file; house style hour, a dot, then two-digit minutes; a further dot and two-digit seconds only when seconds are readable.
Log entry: 3.48
